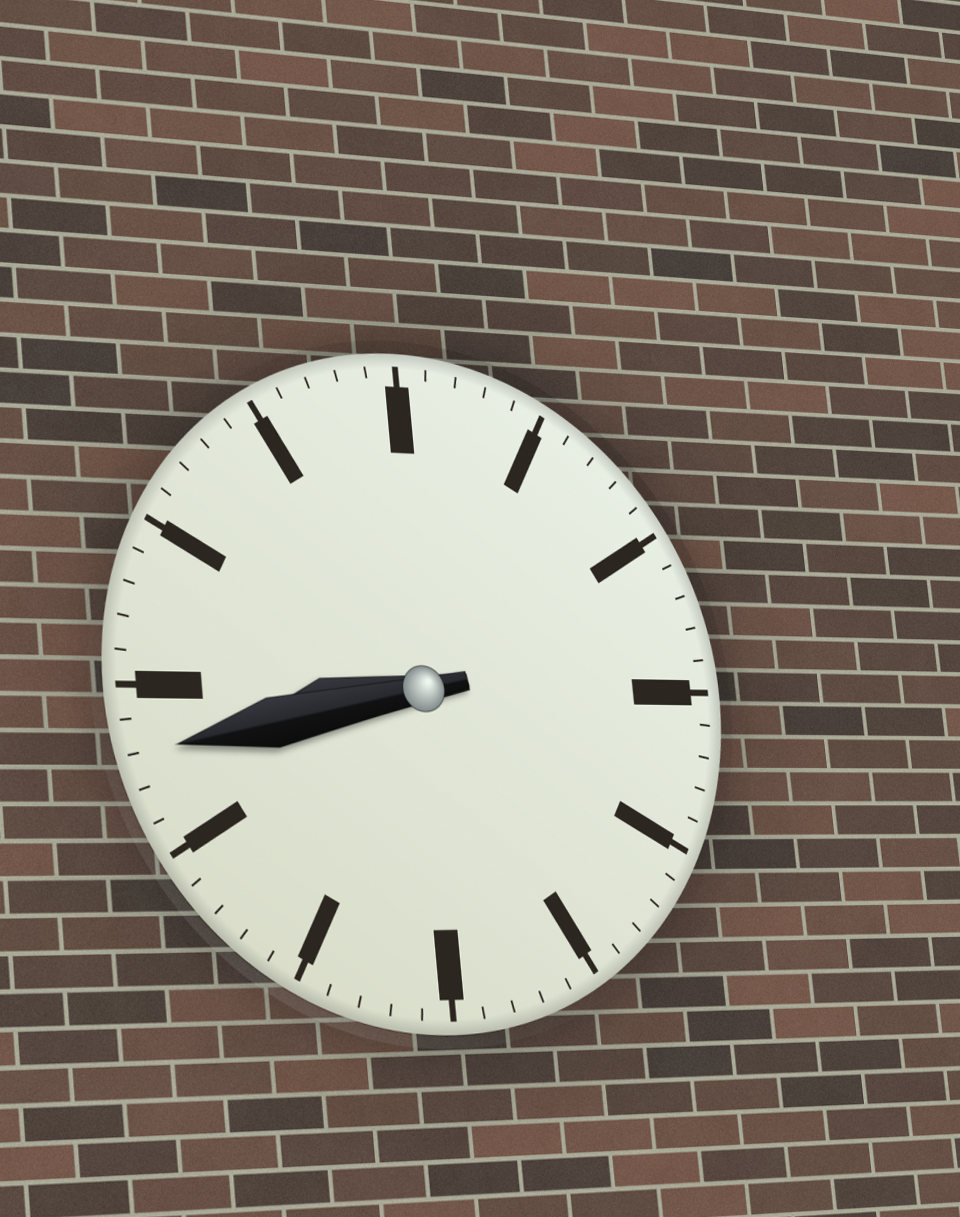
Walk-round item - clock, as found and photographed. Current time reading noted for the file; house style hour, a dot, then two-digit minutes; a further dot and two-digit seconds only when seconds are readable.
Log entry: 8.43
